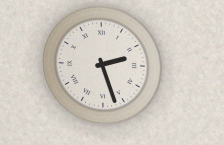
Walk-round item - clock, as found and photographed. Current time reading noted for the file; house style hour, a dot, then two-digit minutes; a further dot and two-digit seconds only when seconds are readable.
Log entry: 2.27
